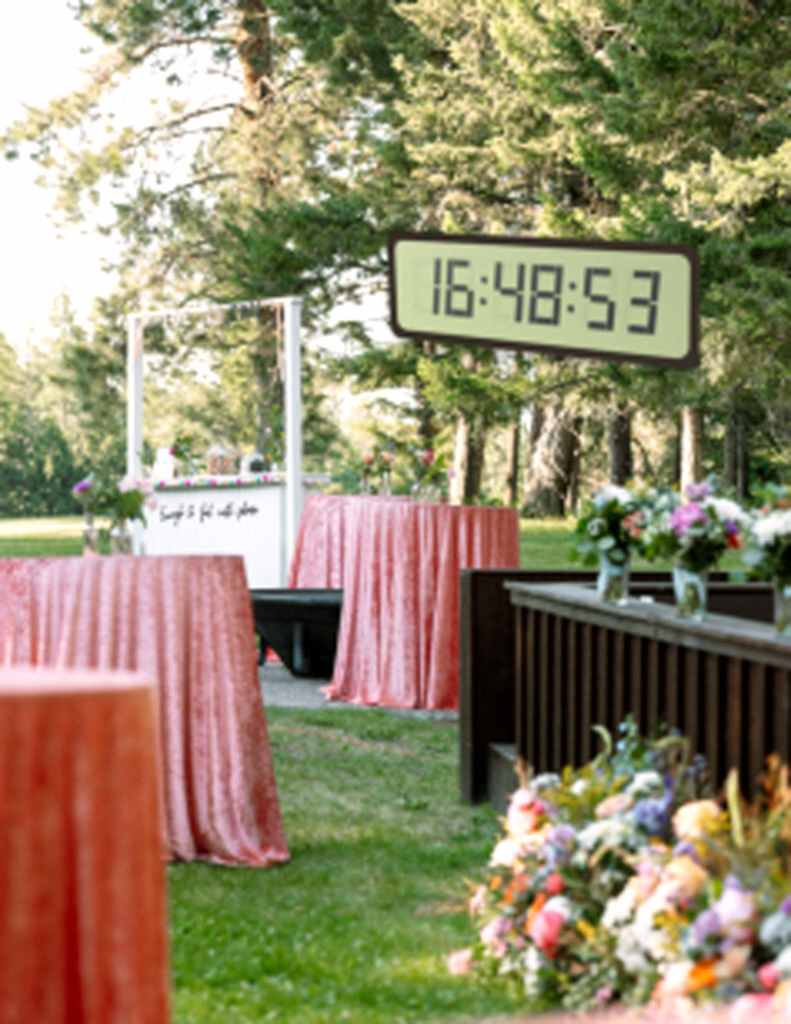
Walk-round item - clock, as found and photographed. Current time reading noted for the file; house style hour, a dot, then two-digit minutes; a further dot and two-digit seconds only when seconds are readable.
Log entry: 16.48.53
